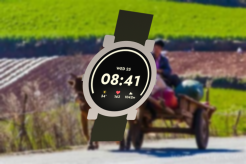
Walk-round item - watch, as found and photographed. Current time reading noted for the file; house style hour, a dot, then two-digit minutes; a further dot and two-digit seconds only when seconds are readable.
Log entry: 8.41
